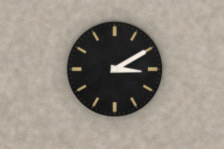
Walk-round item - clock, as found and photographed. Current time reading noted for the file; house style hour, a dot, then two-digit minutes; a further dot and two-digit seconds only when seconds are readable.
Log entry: 3.10
